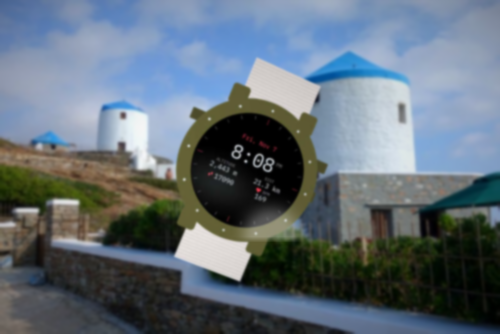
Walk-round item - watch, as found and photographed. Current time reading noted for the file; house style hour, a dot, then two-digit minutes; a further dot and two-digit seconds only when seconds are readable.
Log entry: 8.08
